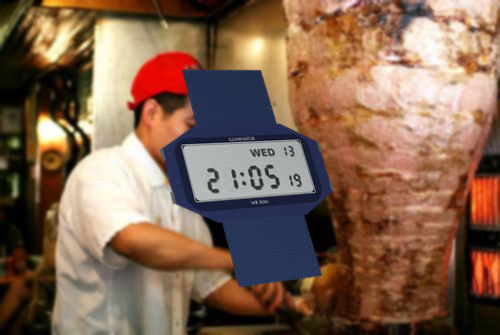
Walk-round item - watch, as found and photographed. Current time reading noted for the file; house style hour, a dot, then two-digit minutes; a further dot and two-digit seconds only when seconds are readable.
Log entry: 21.05.19
